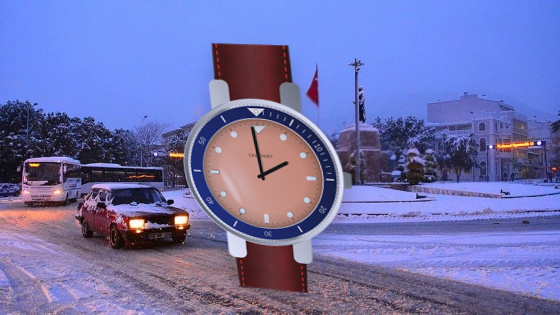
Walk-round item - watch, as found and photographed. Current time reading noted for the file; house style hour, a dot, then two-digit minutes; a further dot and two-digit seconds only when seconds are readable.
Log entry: 1.59
